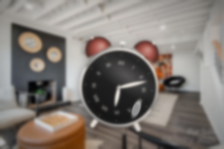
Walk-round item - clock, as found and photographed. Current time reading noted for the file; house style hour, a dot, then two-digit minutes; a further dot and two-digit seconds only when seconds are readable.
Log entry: 6.12
